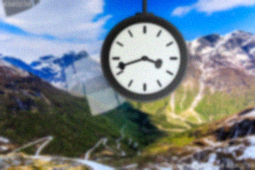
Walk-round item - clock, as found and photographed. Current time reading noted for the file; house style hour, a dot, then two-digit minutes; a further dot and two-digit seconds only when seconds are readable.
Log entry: 3.42
